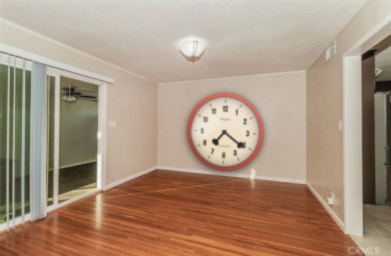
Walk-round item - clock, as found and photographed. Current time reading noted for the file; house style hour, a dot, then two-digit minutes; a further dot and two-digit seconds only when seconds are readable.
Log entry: 7.21
